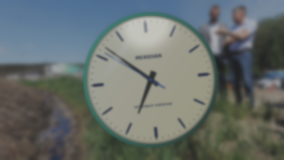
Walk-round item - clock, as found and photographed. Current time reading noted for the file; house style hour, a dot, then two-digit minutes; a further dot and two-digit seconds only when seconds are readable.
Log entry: 6.51.51
